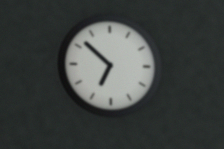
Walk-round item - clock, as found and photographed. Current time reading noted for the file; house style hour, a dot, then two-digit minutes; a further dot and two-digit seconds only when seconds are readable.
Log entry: 6.52
